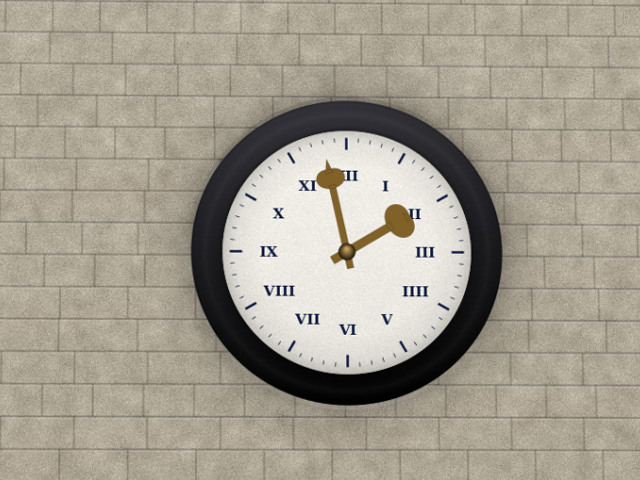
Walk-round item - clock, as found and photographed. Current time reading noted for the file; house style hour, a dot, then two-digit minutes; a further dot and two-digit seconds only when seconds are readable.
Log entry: 1.58
